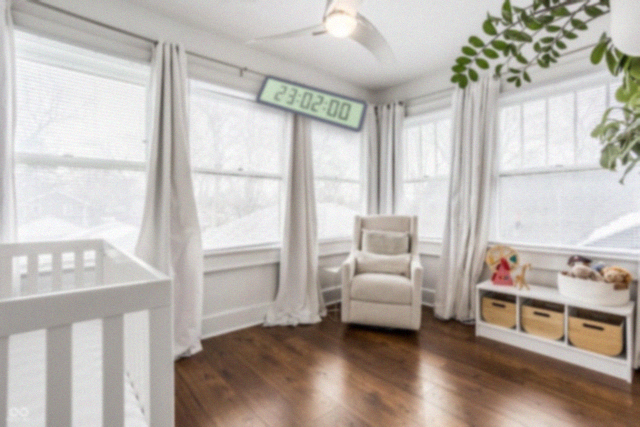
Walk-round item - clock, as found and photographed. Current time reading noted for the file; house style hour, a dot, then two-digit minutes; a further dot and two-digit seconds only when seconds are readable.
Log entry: 23.02.00
